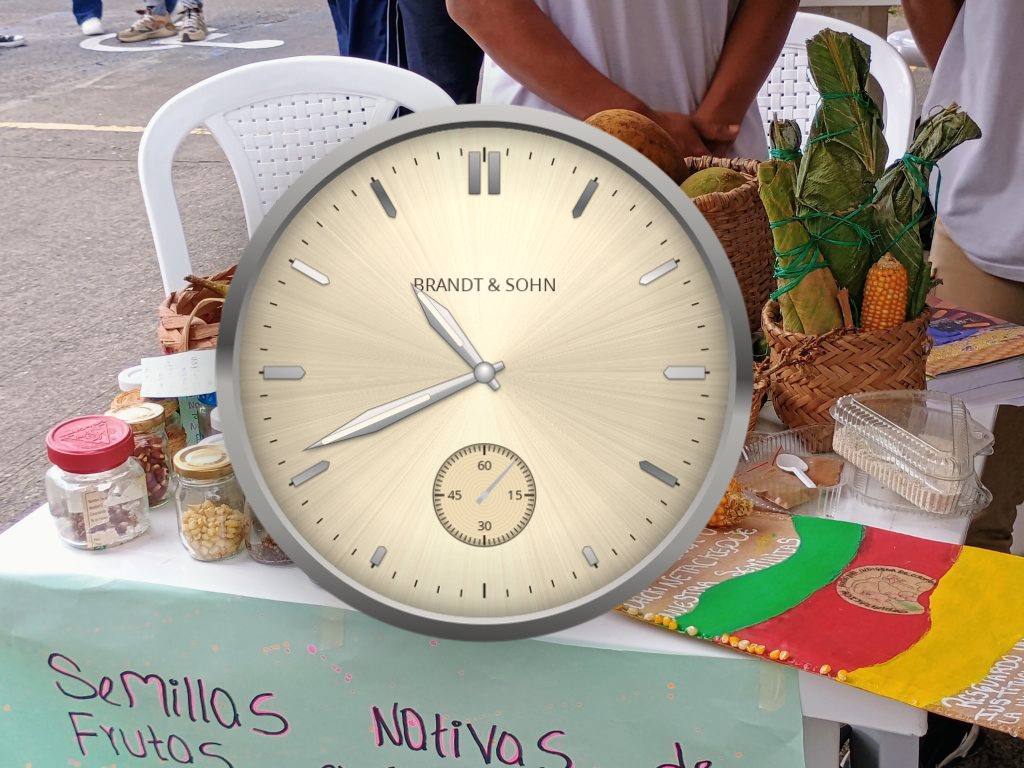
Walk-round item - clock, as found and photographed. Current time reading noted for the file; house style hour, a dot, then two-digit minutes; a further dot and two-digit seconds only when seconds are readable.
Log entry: 10.41.07
